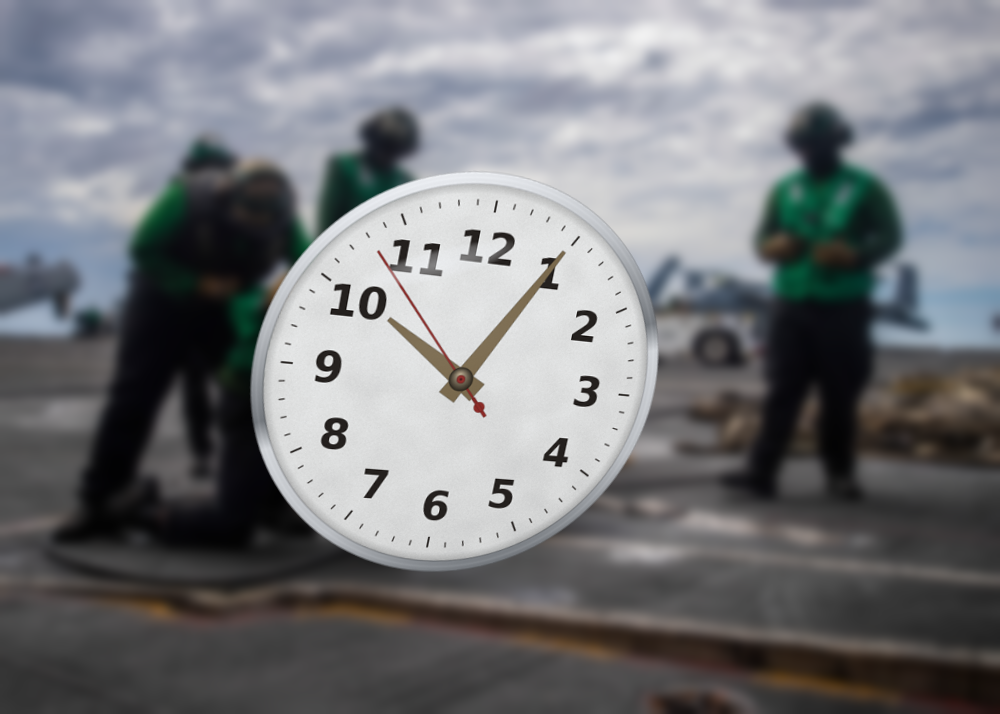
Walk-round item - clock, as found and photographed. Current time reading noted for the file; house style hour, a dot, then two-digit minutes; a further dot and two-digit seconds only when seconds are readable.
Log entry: 10.04.53
